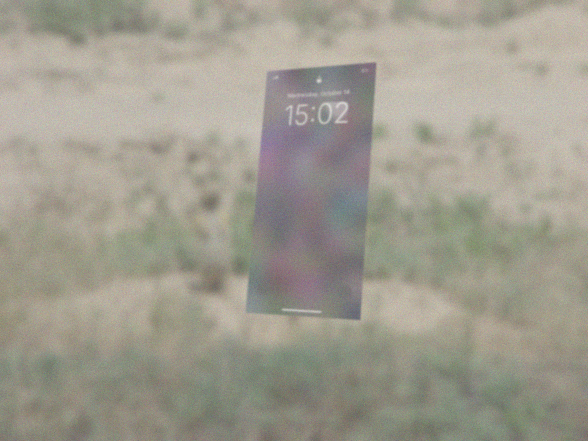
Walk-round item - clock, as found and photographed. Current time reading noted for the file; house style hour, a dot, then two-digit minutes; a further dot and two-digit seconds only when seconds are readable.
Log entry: 15.02
